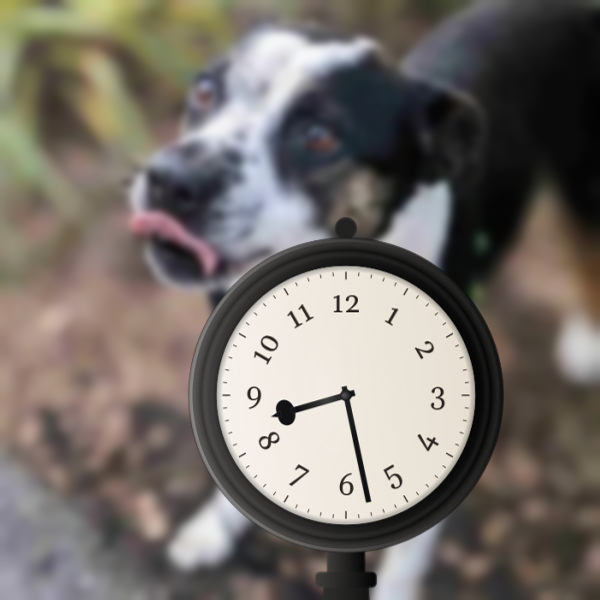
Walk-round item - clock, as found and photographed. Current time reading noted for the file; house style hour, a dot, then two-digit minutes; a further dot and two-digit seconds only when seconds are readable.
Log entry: 8.28
